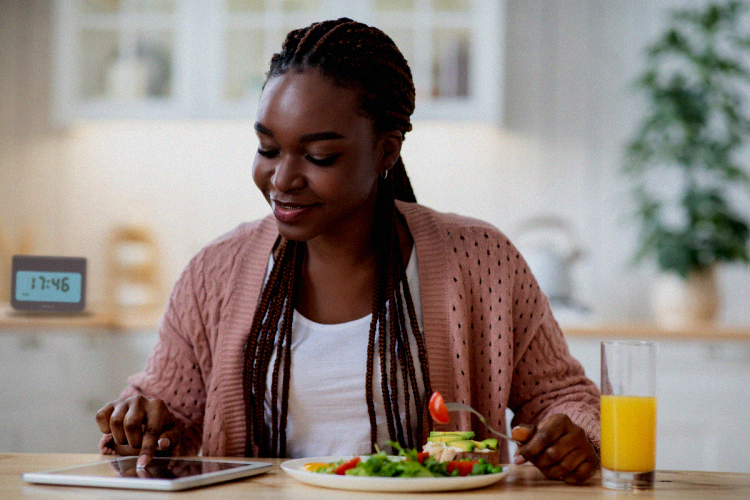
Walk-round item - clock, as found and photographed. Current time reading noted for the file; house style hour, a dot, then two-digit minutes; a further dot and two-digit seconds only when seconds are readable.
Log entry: 17.46
